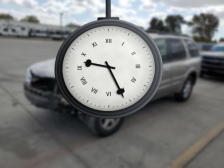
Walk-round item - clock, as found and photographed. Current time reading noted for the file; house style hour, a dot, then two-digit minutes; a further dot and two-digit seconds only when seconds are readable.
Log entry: 9.26
